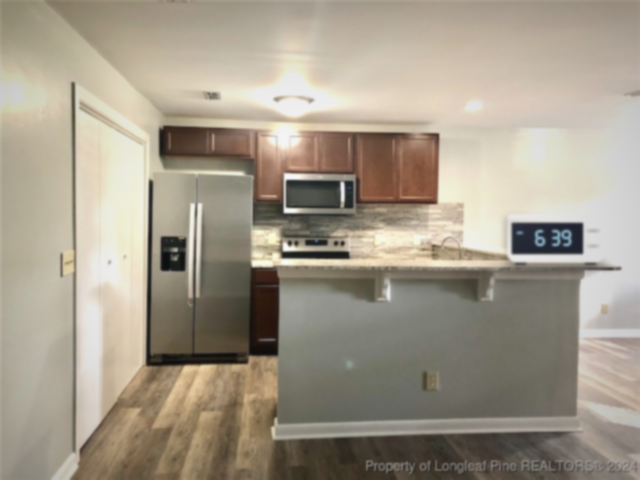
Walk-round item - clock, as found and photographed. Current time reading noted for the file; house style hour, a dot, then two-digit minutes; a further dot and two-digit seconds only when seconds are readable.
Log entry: 6.39
